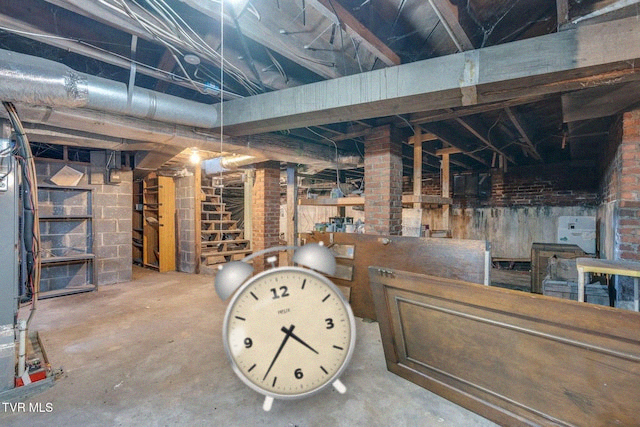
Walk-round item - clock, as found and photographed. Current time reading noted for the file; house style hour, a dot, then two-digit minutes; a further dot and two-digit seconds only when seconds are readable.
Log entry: 4.37
